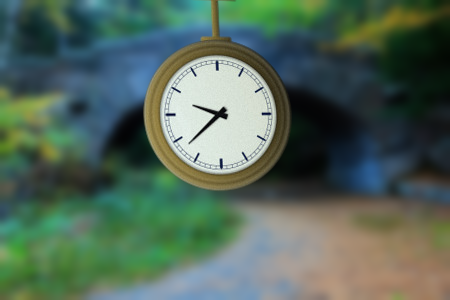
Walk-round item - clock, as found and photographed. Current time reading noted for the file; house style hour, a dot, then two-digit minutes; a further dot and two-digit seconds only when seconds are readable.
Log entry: 9.38
